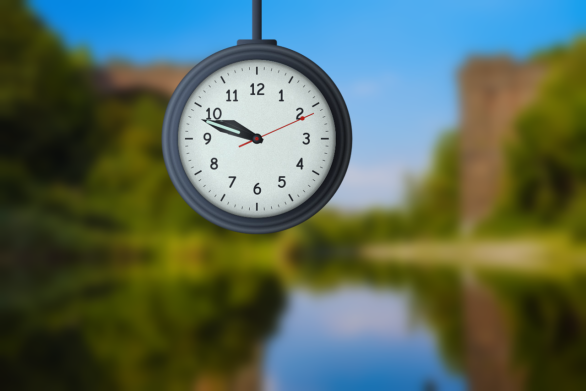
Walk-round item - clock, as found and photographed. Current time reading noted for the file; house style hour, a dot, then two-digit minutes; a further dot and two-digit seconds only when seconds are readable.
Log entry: 9.48.11
